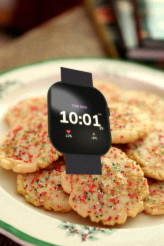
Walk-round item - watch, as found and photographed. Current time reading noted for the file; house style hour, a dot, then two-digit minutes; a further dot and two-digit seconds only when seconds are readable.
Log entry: 10.01
